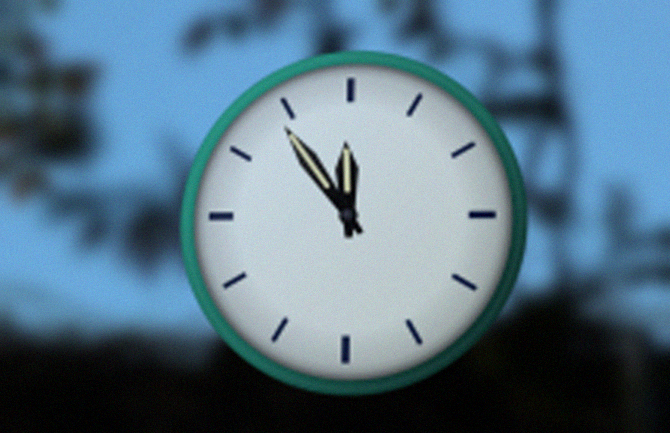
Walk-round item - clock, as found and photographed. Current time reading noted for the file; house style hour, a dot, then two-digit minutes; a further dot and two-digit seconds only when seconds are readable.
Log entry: 11.54
